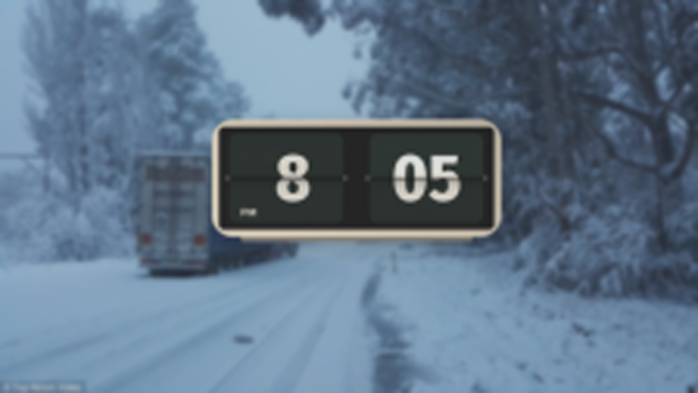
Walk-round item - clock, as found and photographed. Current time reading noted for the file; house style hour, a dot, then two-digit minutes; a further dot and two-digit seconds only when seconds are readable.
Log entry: 8.05
